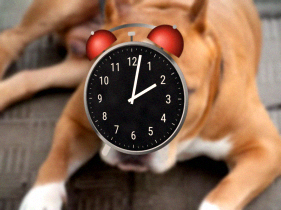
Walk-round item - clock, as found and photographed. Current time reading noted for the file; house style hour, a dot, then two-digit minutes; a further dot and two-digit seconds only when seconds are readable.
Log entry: 2.02
